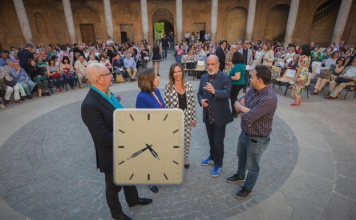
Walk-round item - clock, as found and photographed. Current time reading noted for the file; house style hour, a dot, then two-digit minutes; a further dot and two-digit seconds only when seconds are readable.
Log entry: 4.40
